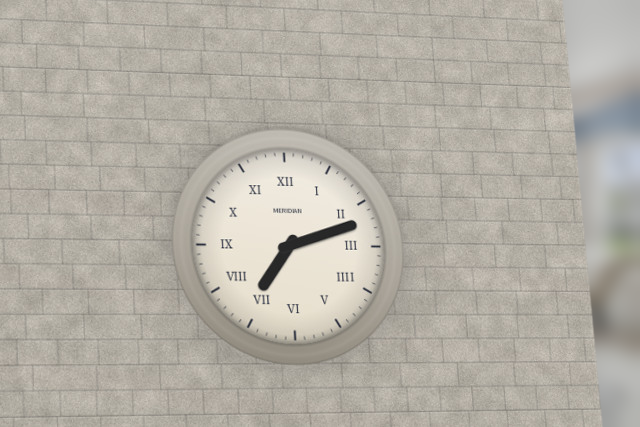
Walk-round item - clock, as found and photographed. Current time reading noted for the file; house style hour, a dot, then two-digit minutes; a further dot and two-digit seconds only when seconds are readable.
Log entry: 7.12
